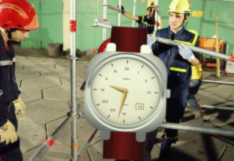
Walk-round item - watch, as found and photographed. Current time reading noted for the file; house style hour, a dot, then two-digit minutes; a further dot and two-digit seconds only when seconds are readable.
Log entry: 9.32
